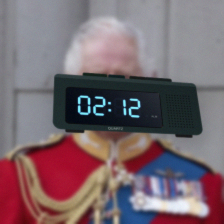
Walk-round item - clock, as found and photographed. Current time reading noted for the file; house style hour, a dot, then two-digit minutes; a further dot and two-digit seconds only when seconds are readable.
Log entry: 2.12
